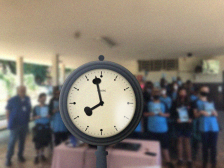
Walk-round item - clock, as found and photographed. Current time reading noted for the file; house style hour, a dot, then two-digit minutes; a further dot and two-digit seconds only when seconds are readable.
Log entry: 7.58
